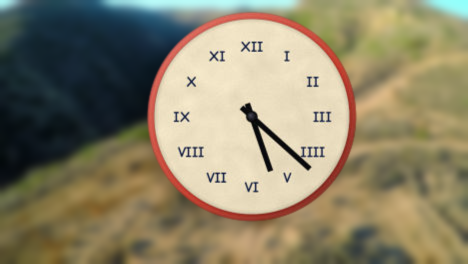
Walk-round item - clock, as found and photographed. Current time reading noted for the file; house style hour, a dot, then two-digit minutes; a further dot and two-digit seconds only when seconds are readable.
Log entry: 5.22
